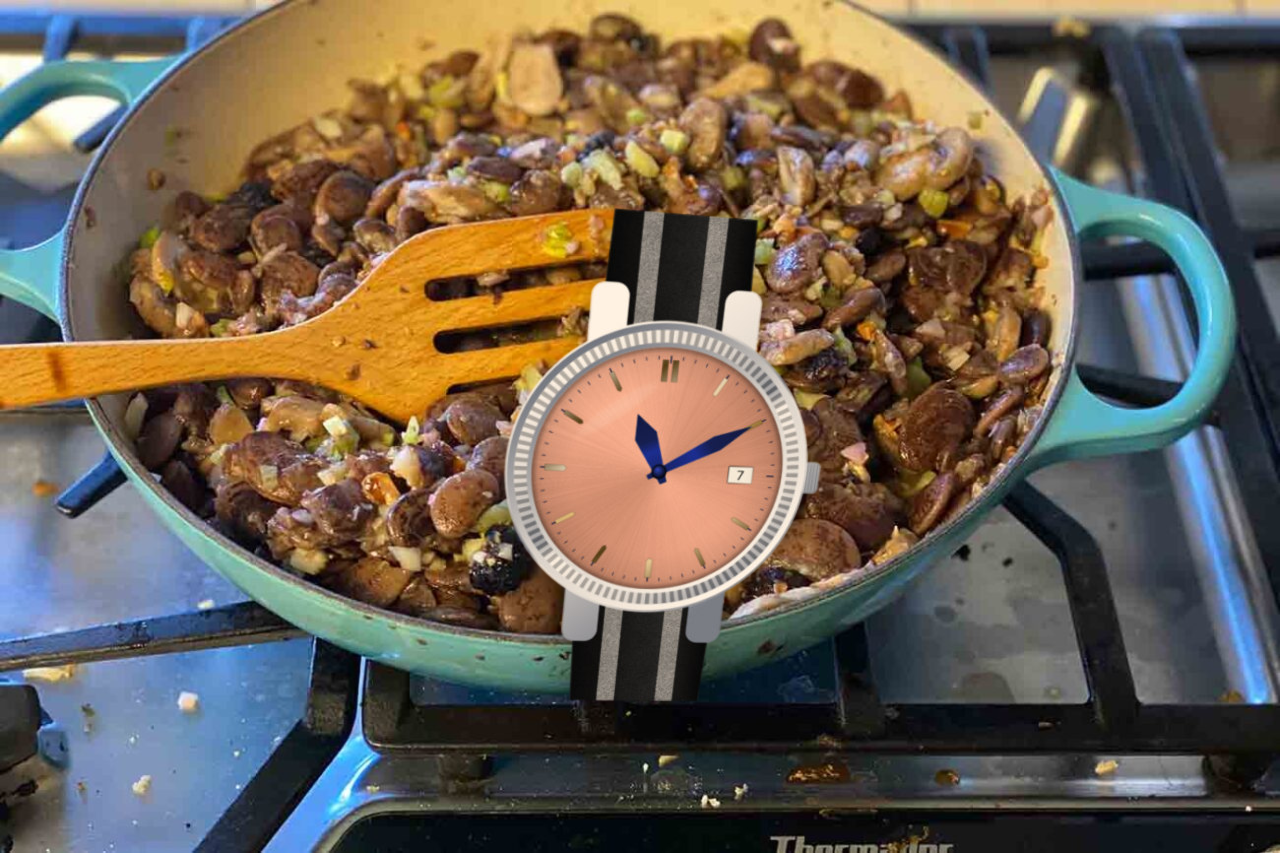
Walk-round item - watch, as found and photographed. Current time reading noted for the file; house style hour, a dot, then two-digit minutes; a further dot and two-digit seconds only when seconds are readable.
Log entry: 11.10
